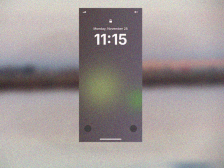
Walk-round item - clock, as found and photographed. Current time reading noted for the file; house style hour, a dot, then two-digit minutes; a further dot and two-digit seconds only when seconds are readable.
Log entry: 11.15
